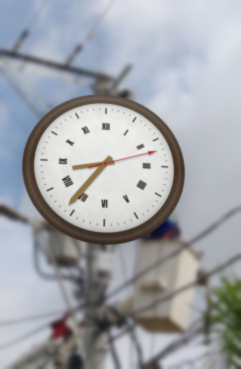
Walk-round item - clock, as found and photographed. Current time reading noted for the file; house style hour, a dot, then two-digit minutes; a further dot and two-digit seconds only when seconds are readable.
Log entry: 8.36.12
